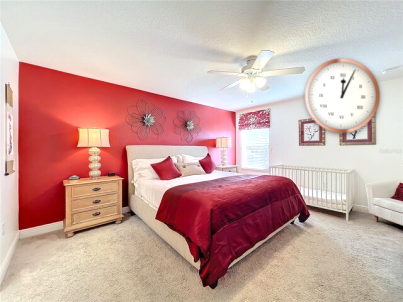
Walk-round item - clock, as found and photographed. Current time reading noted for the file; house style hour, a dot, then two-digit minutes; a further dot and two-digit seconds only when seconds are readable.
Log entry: 12.04
